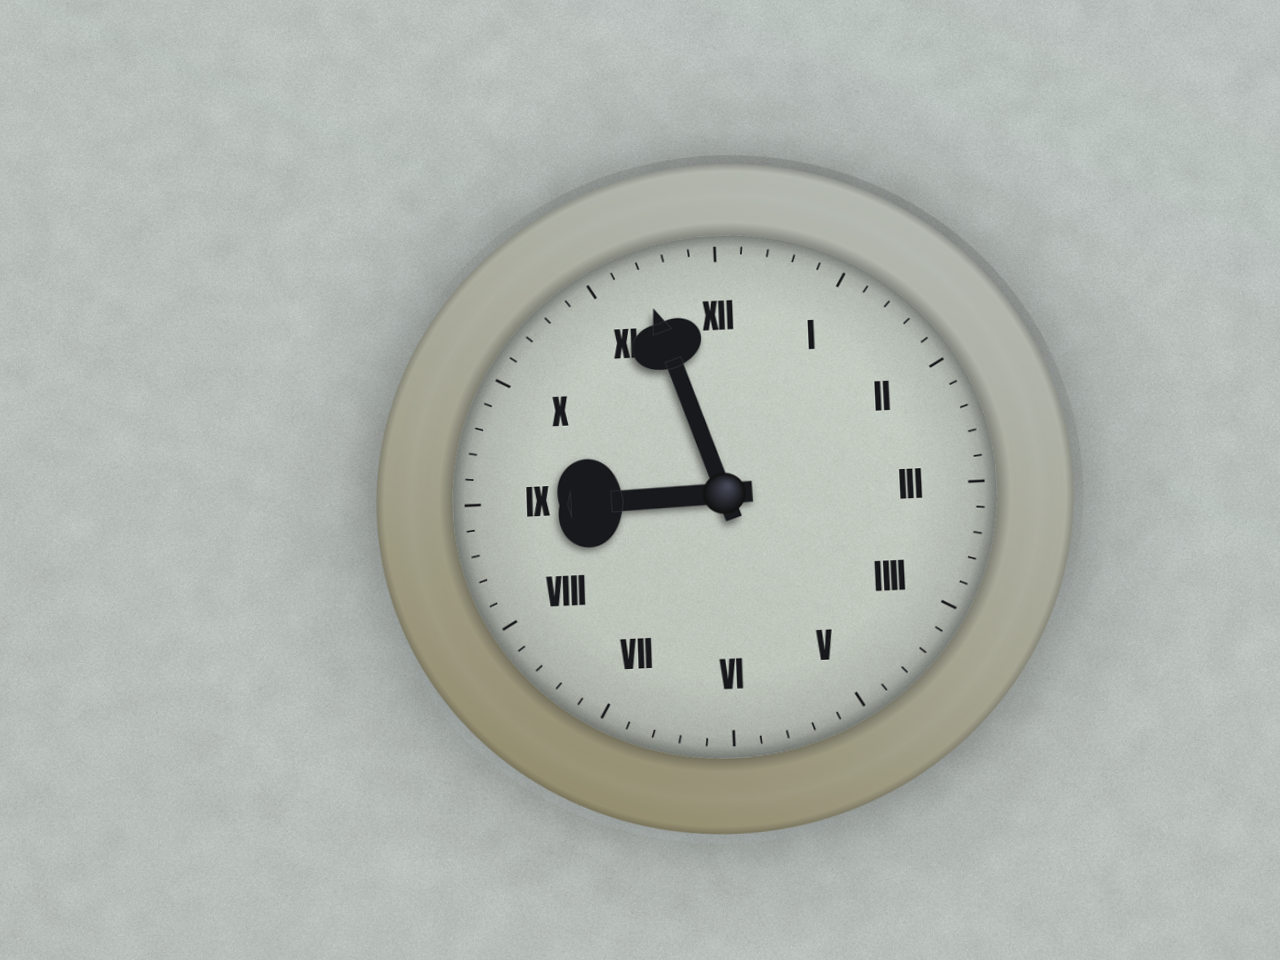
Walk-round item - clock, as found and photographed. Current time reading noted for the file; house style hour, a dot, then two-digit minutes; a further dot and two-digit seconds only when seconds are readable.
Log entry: 8.57
